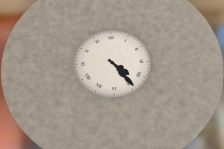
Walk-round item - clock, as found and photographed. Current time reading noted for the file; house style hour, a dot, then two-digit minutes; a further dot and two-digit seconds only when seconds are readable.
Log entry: 4.24
